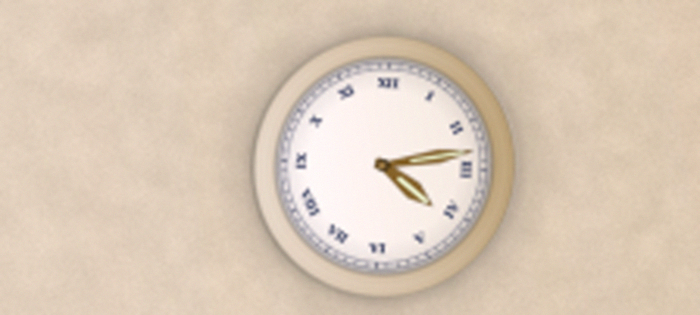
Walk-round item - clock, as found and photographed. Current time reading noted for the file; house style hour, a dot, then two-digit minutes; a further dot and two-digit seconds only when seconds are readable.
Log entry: 4.13
